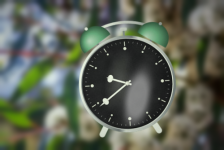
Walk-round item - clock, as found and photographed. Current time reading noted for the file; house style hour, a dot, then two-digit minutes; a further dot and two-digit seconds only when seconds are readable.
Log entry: 9.39
